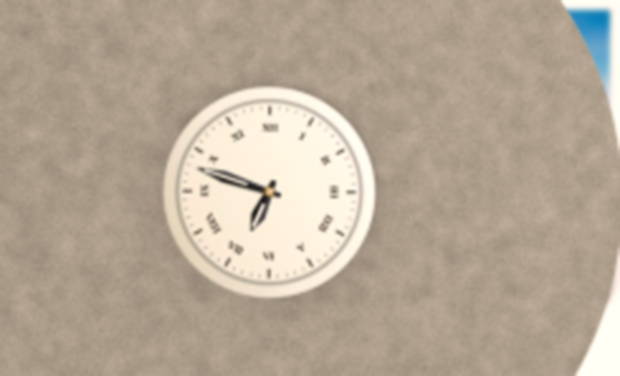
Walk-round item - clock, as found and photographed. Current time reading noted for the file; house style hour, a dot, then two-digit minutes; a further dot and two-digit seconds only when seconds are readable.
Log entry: 6.48
